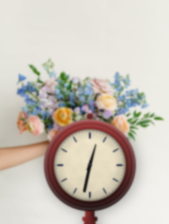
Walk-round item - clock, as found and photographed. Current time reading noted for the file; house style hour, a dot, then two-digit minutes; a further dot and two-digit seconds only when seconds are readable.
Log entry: 12.32
